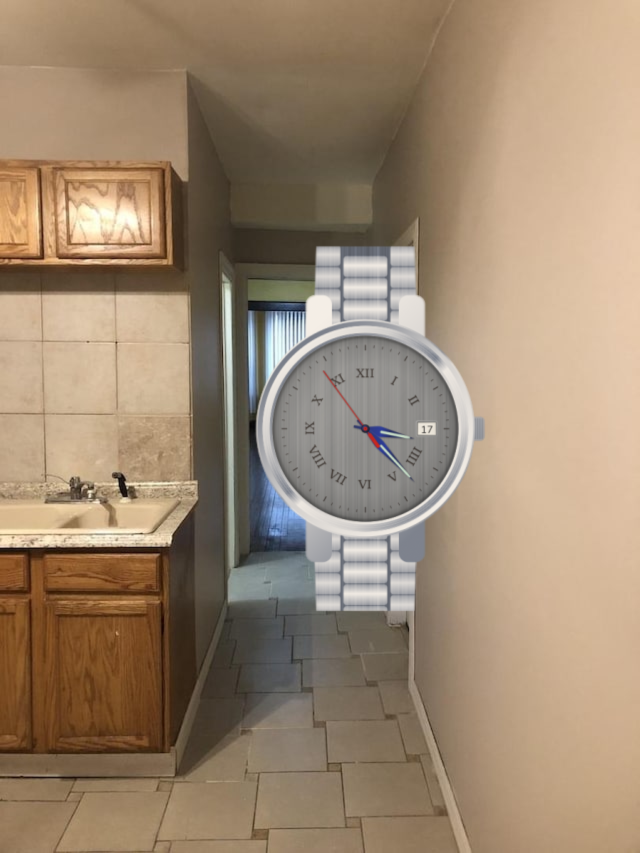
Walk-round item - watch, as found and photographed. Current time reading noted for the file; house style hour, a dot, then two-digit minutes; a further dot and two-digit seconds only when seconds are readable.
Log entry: 3.22.54
